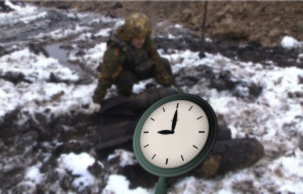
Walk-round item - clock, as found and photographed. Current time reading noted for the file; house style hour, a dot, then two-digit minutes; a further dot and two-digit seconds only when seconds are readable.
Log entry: 9.00
